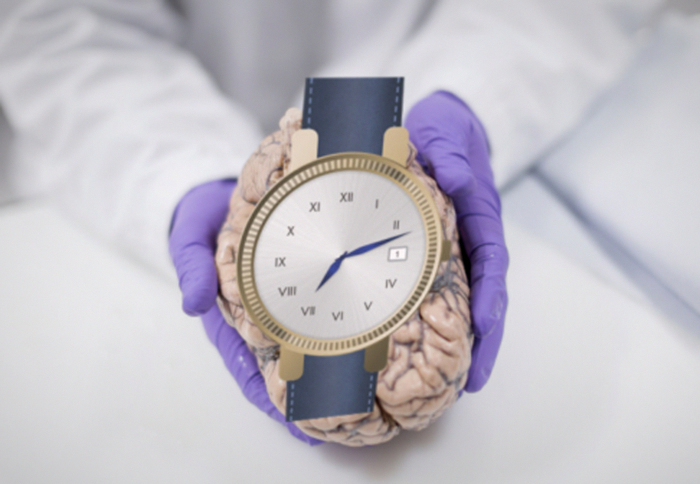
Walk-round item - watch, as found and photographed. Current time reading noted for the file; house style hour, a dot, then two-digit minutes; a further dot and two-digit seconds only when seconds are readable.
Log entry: 7.12
